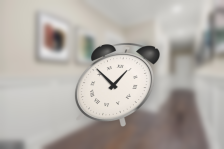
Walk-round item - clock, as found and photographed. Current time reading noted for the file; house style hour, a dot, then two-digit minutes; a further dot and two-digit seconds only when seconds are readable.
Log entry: 12.51
